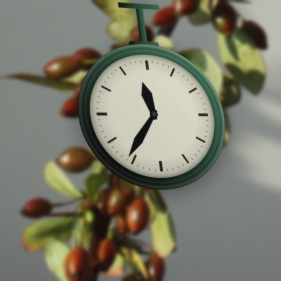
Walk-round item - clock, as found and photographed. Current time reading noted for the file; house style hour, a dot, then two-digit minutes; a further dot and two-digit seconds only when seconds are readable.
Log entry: 11.36
